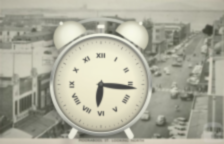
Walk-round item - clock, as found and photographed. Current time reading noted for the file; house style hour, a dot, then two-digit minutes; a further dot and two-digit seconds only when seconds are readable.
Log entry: 6.16
